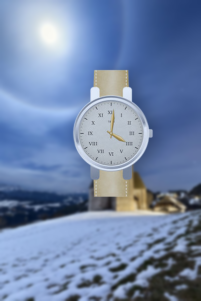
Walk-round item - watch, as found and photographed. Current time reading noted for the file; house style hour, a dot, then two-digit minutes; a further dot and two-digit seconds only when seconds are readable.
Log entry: 4.01
